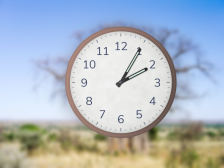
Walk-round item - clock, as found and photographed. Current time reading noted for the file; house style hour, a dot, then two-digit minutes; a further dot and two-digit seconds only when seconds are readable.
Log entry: 2.05
